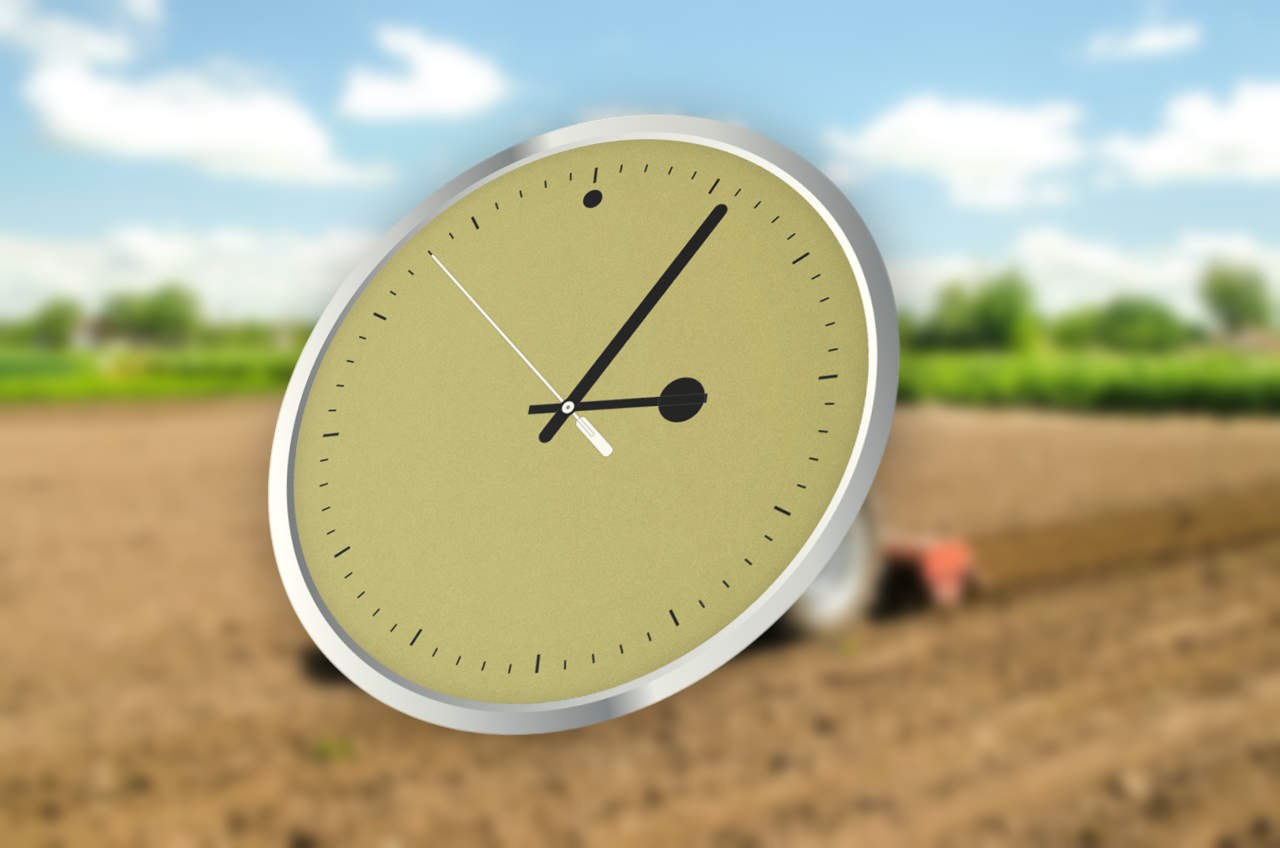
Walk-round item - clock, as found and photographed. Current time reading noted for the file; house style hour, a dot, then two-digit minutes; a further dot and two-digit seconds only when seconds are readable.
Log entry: 3.05.53
